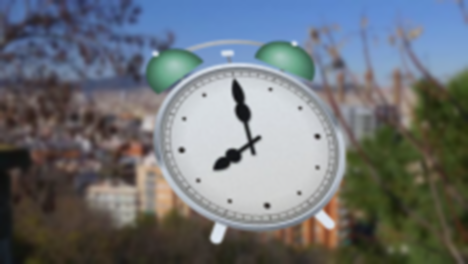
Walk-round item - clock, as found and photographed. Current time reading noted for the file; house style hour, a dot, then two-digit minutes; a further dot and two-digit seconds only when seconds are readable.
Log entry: 8.00
